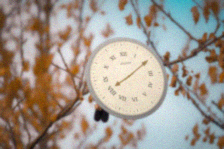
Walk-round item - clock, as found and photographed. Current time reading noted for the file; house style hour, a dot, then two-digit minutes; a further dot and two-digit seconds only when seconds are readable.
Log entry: 8.10
